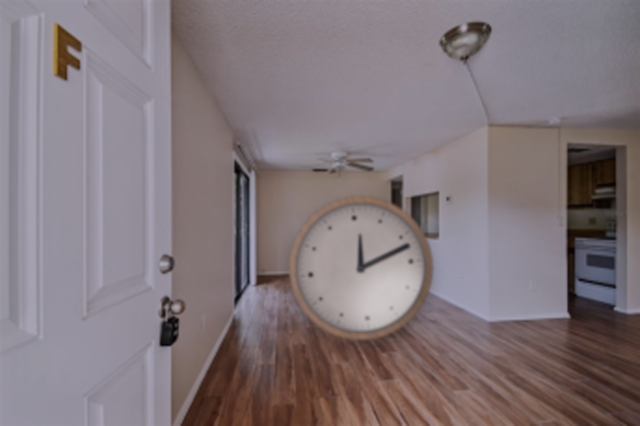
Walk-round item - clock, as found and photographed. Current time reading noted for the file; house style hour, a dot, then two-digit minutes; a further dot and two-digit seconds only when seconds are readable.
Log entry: 12.12
